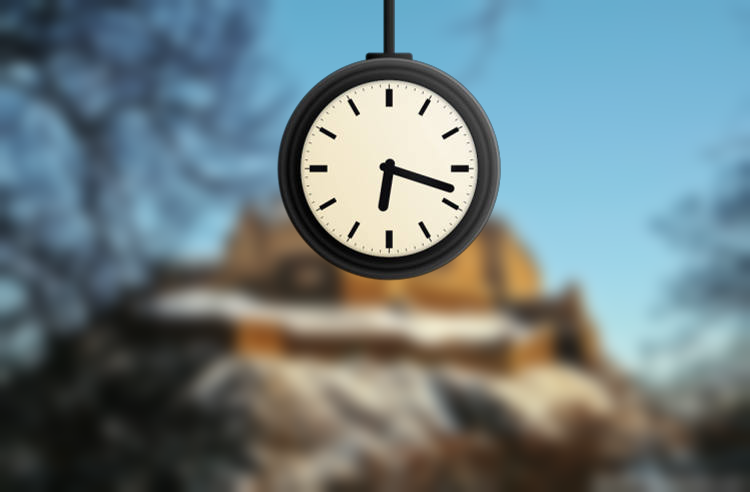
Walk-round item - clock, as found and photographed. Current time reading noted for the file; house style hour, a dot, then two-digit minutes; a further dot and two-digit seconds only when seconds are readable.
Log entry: 6.18
